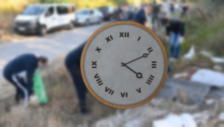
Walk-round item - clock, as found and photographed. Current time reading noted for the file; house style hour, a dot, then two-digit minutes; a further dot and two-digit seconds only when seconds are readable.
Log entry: 4.11
